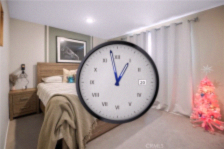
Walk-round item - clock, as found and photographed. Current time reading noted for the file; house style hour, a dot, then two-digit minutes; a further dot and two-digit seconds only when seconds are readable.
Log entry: 12.58
